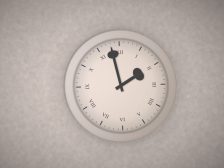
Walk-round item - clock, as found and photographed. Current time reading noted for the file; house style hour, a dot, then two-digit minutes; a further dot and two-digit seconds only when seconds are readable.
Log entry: 1.58
